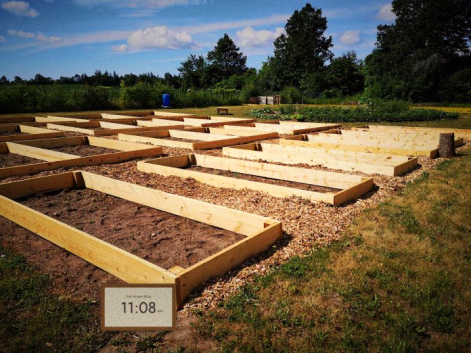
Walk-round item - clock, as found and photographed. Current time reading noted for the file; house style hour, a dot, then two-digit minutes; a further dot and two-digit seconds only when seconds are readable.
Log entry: 11.08
